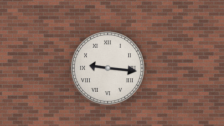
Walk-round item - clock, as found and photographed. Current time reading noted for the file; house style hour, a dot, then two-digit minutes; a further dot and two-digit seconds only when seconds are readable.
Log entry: 9.16
